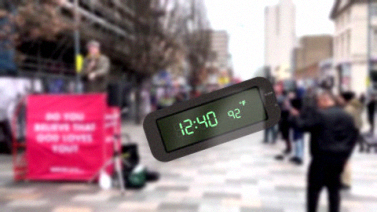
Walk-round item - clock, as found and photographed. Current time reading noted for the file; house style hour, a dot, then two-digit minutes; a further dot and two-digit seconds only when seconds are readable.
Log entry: 12.40
